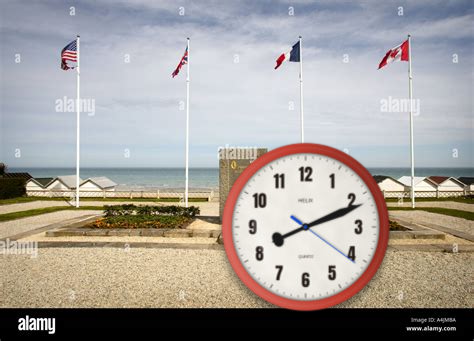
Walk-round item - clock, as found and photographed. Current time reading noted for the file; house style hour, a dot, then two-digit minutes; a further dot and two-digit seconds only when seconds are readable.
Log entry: 8.11.21
